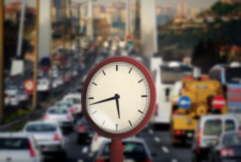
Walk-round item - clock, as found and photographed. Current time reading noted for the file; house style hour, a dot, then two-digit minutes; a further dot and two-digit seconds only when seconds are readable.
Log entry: 5.43
